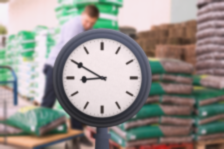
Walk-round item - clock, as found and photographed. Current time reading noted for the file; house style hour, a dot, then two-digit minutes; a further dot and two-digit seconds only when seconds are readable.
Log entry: 8.50
